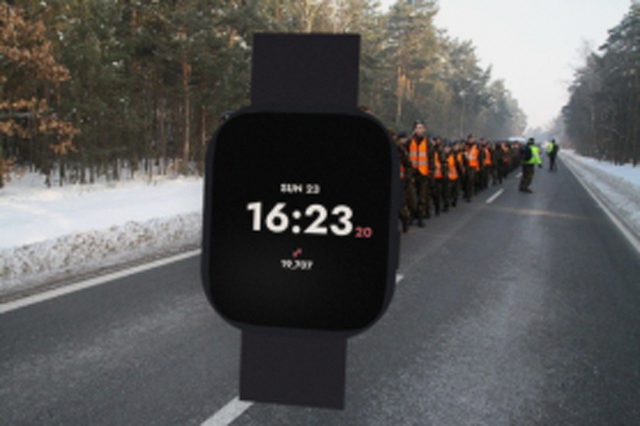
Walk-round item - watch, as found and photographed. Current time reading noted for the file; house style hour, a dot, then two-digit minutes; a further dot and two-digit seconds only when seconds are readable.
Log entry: 16.23
